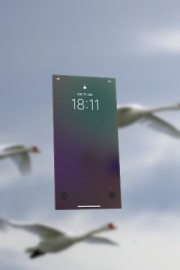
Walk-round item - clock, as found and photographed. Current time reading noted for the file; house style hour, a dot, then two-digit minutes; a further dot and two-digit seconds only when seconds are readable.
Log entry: 18.11
